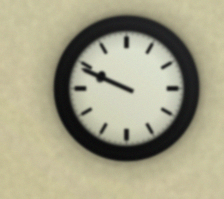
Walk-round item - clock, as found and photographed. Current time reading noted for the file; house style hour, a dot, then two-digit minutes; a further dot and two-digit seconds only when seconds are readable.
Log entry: 9.49
